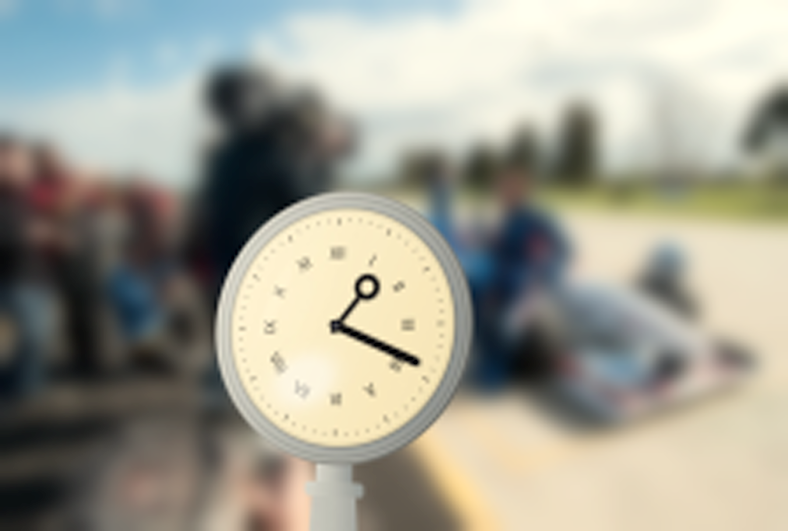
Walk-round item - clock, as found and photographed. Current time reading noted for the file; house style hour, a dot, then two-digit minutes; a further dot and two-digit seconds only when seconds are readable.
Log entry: 1.19
